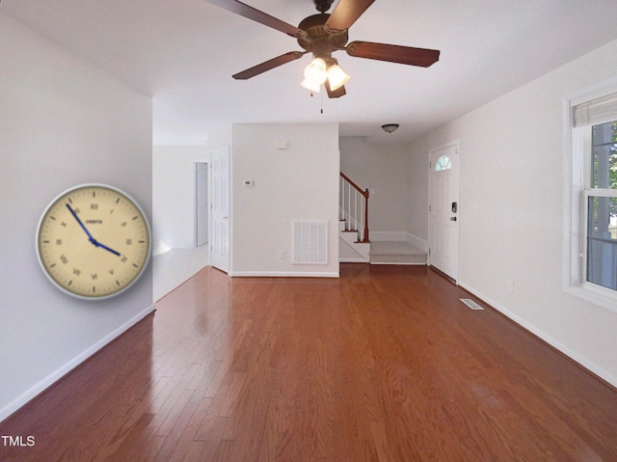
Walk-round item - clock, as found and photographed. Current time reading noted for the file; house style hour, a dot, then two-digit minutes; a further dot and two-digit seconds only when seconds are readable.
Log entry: 3.54
